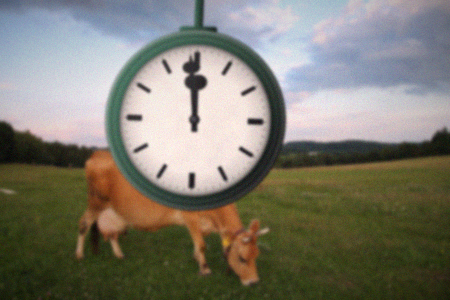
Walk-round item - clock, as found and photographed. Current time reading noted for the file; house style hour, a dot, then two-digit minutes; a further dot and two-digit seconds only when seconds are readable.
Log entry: 11.59
